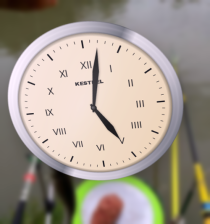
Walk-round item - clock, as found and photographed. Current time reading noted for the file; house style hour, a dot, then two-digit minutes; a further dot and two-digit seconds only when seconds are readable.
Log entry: 5.02
